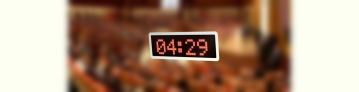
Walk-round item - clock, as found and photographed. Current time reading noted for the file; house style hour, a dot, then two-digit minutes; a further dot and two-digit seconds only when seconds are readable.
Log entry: 4.29
